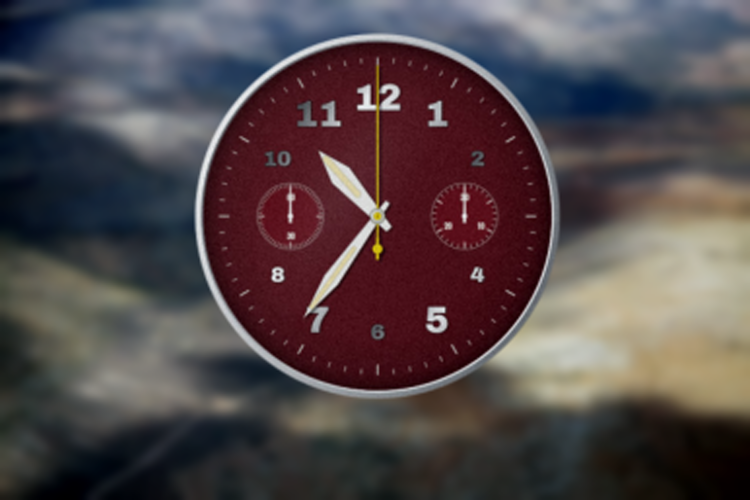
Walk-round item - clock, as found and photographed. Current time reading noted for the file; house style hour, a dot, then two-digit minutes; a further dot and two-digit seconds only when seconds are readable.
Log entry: 10.36
